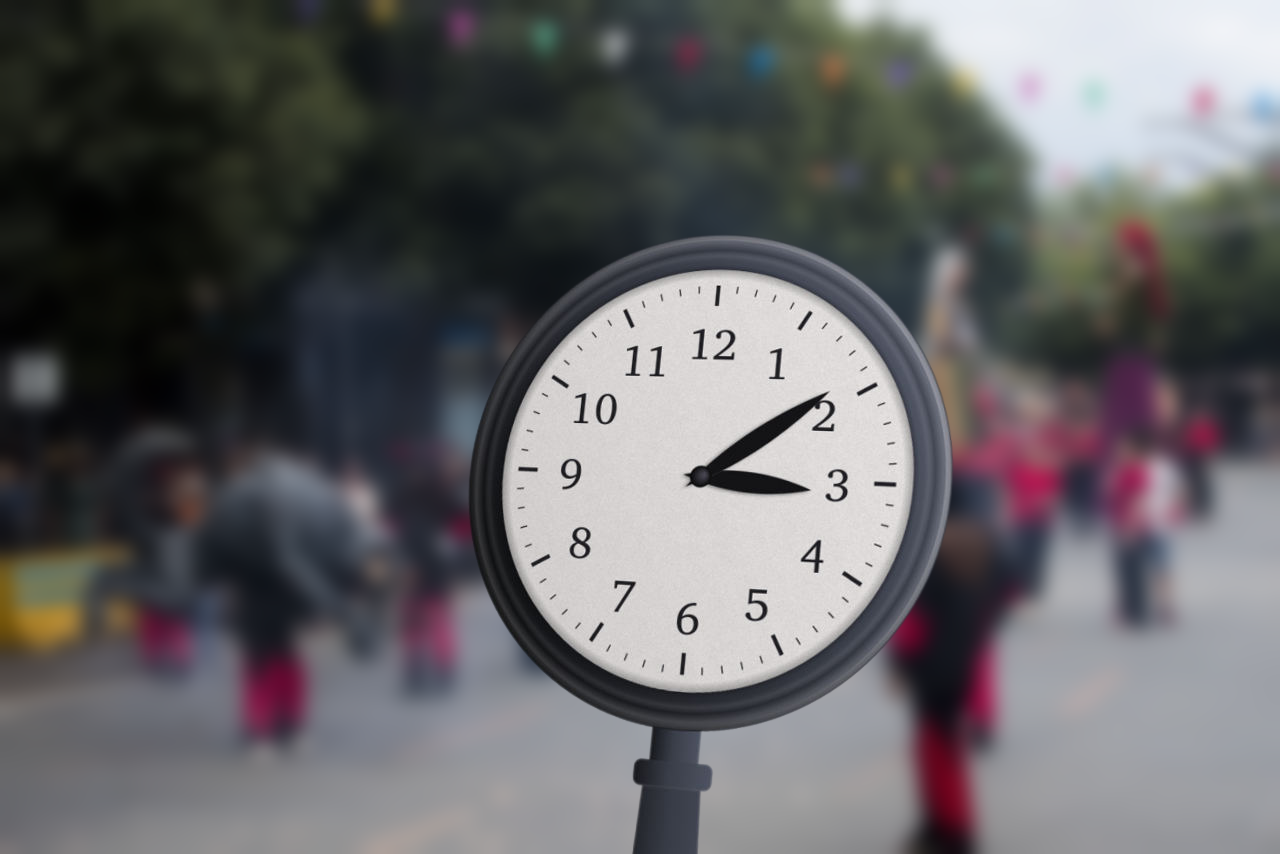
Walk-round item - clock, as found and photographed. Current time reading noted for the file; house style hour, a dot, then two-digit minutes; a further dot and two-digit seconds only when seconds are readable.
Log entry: 3.09
